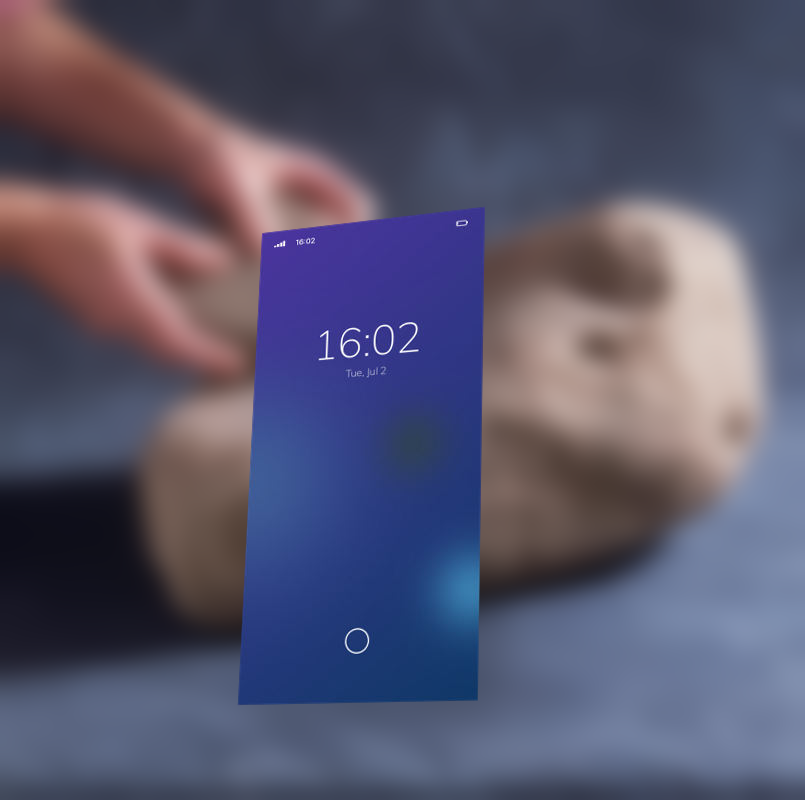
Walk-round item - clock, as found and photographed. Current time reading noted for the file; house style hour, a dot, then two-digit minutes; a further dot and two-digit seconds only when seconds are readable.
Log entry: 16.02
